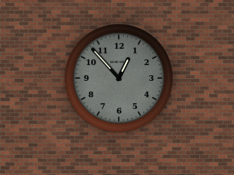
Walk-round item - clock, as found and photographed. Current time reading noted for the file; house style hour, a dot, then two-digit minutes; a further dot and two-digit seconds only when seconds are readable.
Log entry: 12.53
